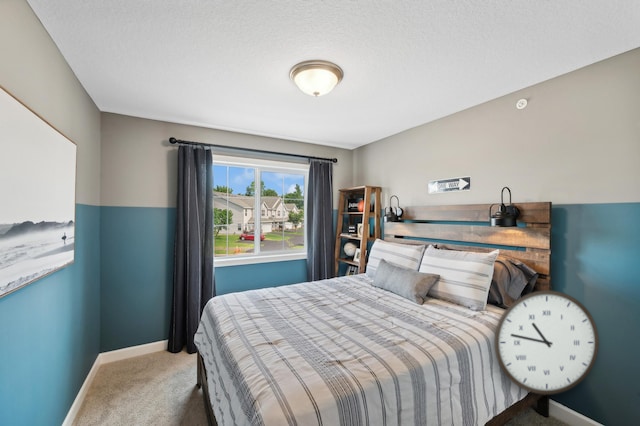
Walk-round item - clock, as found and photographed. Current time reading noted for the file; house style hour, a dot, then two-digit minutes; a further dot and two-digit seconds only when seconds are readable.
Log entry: 10.47
